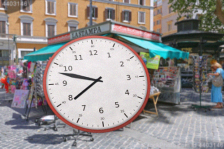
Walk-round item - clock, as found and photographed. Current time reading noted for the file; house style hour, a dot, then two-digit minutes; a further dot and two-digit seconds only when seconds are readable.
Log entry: 7.48
